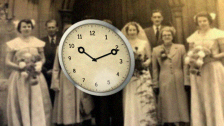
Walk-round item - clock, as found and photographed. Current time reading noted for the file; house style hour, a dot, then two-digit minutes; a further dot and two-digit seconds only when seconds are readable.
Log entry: 10.11
